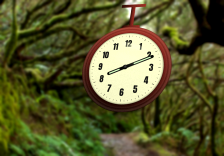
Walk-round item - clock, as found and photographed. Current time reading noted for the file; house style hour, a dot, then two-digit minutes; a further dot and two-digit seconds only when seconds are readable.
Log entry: 8.11
